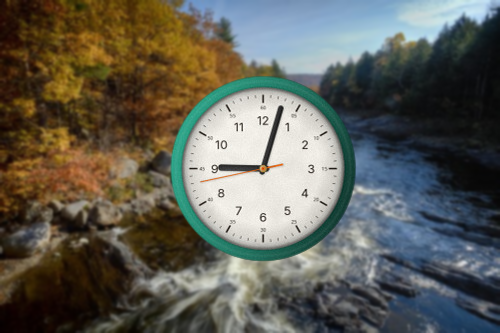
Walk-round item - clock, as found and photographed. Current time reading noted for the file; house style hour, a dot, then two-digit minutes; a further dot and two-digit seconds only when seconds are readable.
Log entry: 9.02.43
